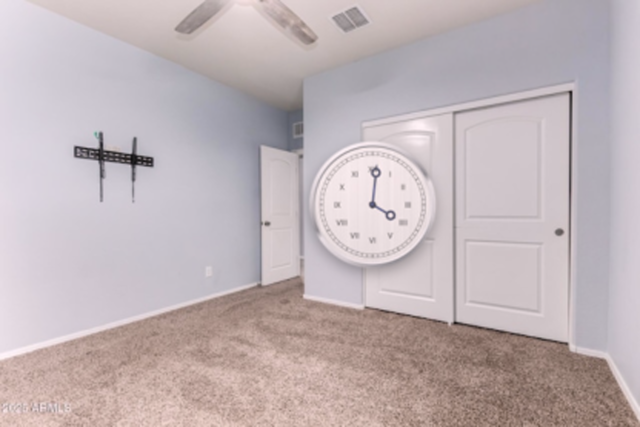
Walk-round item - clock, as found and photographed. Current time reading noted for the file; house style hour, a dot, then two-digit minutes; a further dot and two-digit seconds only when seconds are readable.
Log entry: 4.01
